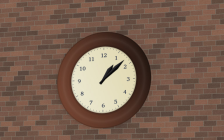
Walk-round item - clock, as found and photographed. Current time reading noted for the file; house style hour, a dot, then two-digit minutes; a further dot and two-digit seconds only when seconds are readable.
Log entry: 1.08
